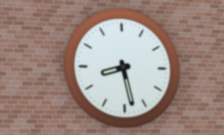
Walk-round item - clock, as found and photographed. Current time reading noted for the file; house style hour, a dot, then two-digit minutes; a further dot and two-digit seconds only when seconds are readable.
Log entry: 8.28
